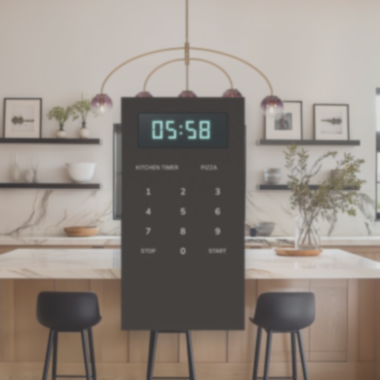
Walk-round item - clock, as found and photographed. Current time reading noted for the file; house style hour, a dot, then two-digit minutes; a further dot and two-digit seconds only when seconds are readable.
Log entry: 5.58
